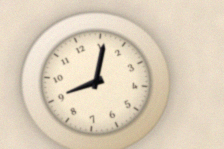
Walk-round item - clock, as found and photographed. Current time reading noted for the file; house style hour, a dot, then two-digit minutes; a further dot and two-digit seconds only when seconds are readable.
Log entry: 9.06
